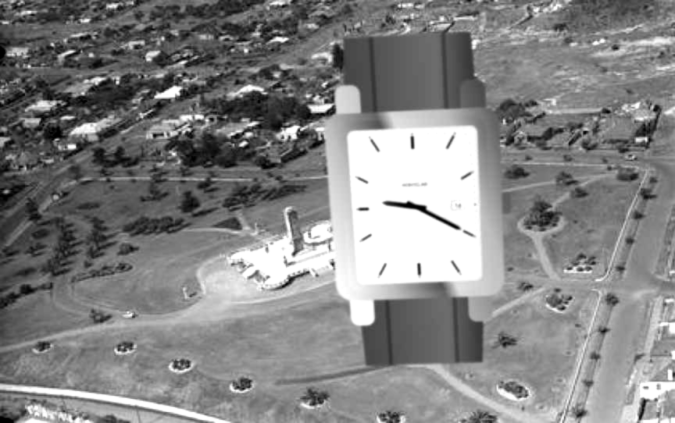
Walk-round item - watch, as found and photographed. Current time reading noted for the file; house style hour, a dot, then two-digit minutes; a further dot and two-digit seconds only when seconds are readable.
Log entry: 9.20
